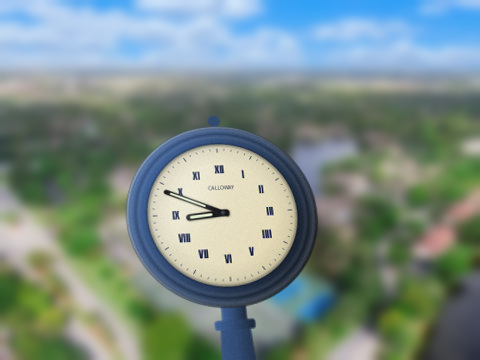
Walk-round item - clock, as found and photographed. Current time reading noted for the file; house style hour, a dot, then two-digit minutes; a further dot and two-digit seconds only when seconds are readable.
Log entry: 8.49
